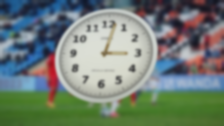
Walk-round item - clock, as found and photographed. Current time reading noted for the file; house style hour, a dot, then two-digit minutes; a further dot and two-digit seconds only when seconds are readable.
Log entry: 3.02
